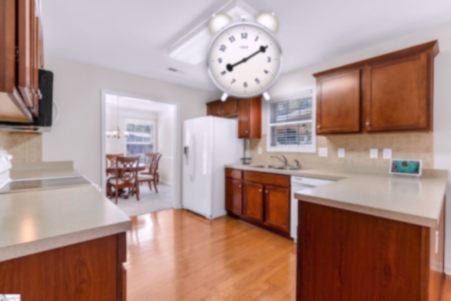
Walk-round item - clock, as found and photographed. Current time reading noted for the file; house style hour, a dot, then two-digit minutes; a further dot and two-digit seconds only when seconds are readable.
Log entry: 8.10
